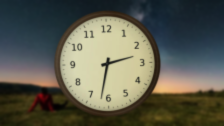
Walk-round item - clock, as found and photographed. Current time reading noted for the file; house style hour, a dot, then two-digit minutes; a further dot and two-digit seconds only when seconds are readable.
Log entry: 2.32
